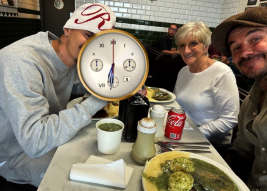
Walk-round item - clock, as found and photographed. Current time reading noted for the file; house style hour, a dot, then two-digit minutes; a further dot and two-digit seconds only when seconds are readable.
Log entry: 6.31
